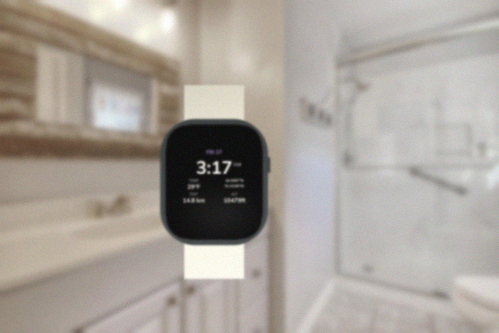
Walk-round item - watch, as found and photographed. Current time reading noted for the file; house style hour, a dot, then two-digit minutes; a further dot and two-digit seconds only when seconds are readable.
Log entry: 3.17
